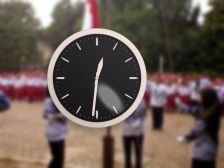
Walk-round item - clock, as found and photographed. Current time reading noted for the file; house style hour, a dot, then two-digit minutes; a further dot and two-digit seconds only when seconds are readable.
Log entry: 12.31
